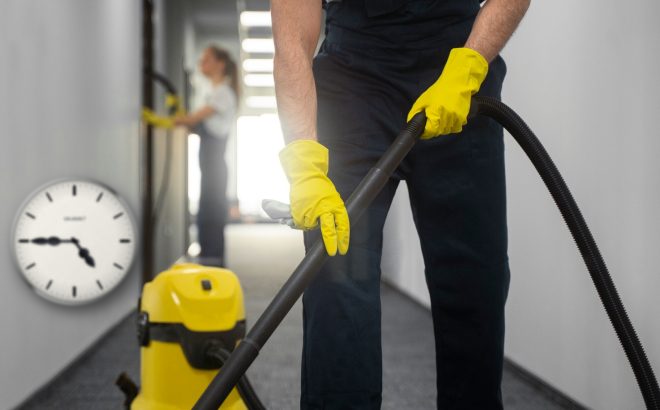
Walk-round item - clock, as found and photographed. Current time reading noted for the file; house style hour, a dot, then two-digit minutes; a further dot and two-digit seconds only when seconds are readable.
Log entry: 4.45
